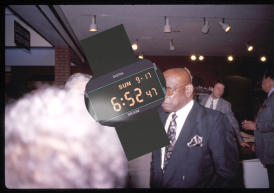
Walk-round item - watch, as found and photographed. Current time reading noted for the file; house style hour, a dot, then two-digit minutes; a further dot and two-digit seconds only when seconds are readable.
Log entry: 6.52.47
